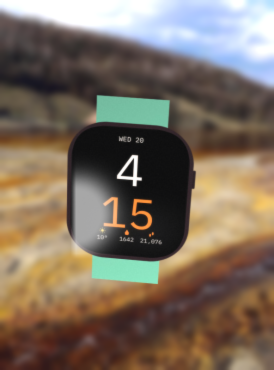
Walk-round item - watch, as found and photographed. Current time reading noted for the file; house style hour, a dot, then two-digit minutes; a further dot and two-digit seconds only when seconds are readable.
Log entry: 4.15
